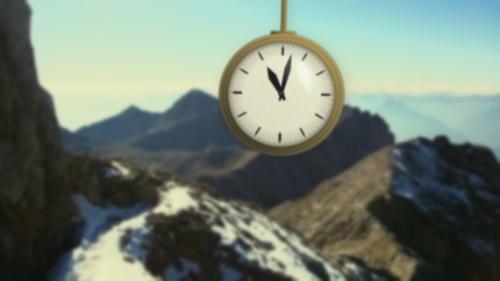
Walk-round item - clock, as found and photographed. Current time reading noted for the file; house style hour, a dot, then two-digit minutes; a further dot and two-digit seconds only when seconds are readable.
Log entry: 11.02
